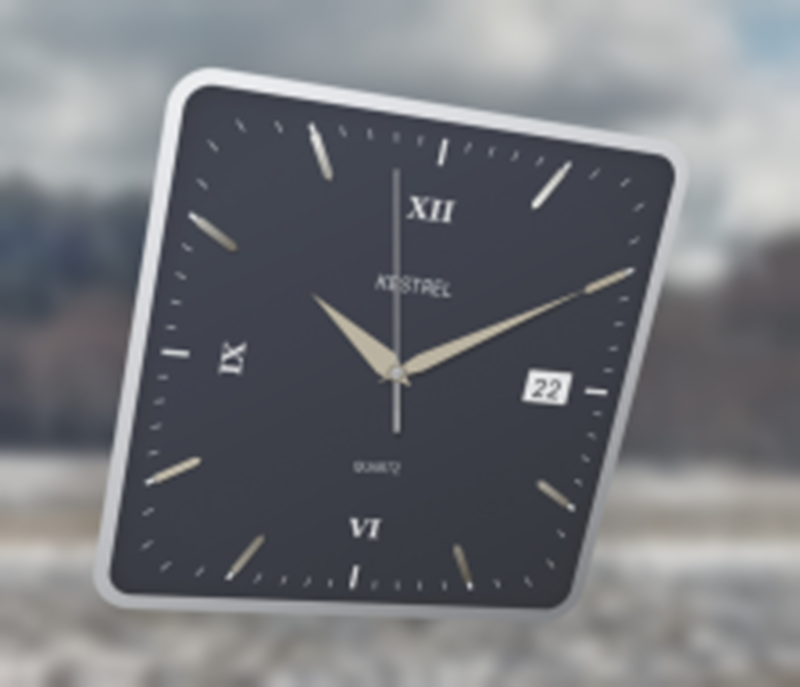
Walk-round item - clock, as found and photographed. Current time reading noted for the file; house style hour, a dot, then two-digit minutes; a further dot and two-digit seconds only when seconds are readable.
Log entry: 10.09.58
